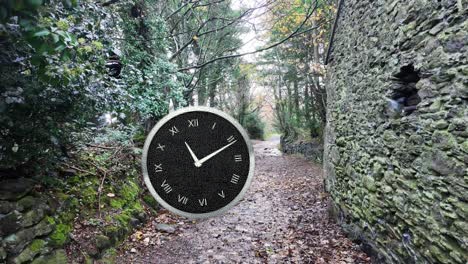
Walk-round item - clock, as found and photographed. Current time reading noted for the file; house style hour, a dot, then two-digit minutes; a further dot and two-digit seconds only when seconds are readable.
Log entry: 11.11
